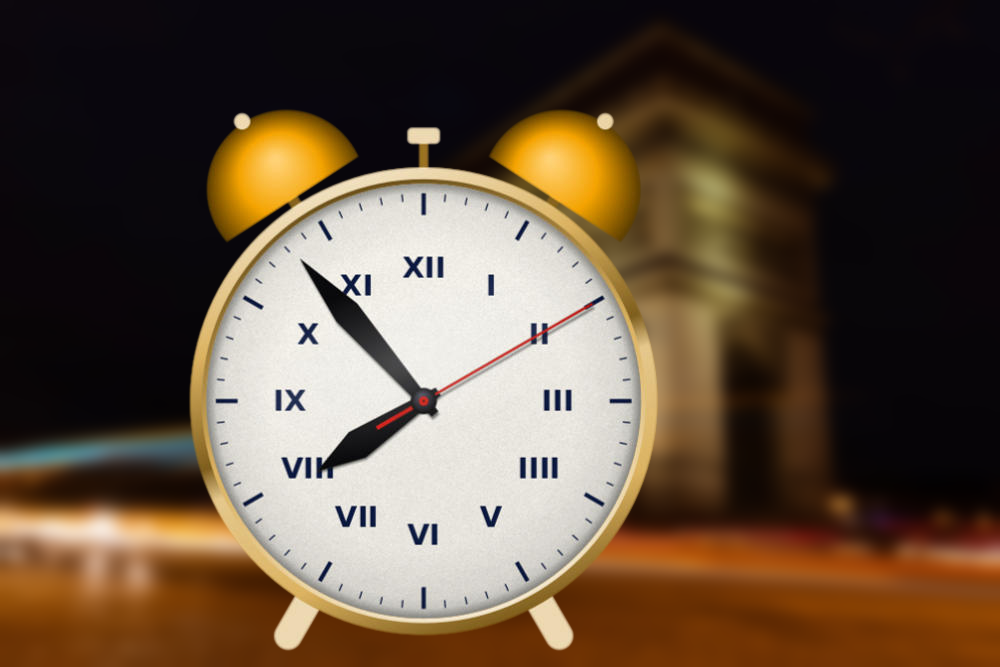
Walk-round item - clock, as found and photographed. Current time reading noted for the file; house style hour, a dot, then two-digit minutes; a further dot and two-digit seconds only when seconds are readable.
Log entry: 7.53.10
